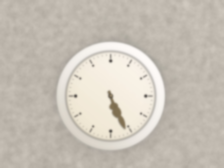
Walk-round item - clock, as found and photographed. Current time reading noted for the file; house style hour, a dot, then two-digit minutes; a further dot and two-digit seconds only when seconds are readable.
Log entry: 5.26
